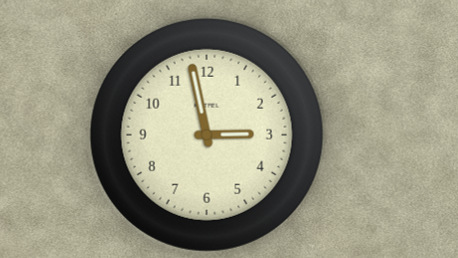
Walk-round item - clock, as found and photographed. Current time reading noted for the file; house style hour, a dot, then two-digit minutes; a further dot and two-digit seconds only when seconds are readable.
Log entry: 2.58
